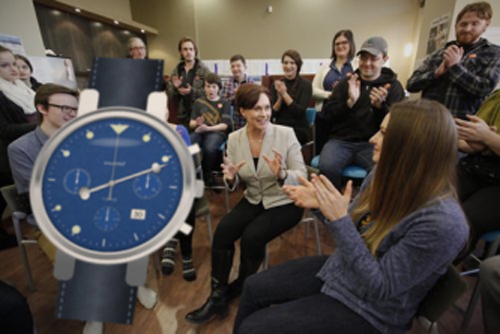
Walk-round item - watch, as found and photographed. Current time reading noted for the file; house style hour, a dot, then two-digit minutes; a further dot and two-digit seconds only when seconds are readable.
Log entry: 8.11
